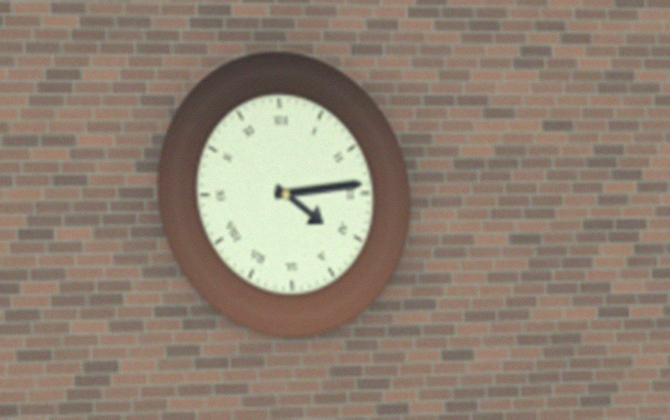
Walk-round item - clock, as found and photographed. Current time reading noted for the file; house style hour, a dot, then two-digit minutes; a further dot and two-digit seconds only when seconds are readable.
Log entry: 4.14
